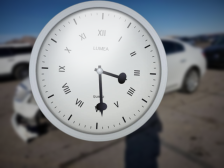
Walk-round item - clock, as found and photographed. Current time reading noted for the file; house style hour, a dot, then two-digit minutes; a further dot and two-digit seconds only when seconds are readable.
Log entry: 3.29
